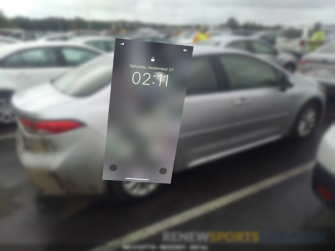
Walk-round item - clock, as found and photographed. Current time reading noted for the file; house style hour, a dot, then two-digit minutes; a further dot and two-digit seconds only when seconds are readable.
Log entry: 2.11
